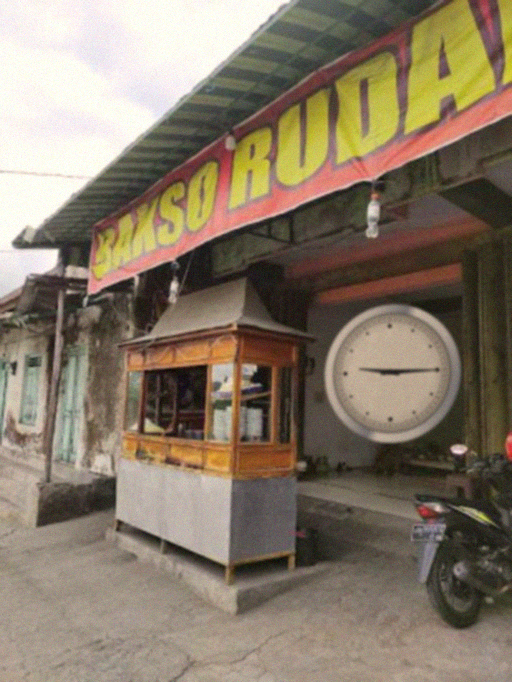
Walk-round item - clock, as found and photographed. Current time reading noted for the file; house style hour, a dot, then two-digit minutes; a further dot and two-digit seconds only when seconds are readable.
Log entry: 9.15
